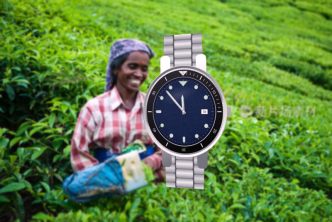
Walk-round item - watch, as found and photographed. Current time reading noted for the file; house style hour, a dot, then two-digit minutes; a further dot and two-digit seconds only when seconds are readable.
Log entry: 11.53
